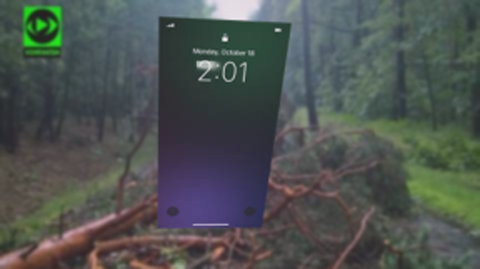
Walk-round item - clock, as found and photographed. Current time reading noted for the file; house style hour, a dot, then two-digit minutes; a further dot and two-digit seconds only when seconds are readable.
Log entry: 2.01
